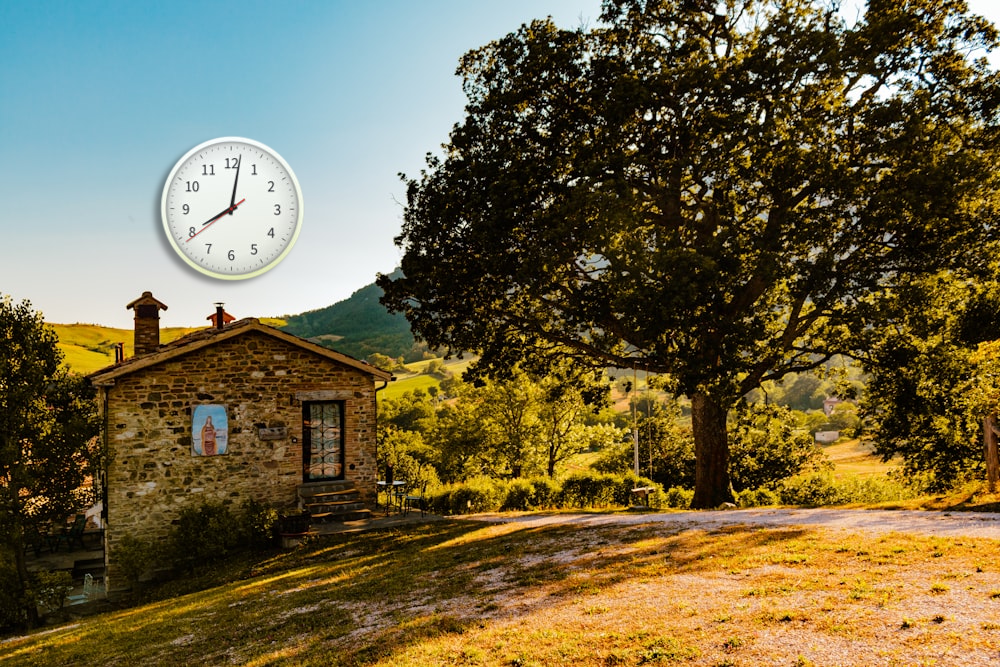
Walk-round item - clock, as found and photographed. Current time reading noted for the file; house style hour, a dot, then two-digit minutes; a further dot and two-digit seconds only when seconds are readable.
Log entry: 8.01.39
